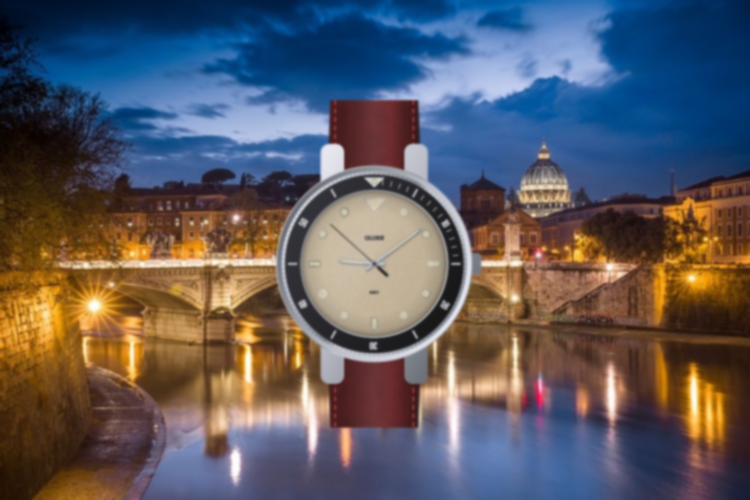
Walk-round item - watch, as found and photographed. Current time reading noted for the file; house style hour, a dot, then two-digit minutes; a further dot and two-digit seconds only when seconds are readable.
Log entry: 9.08.52
